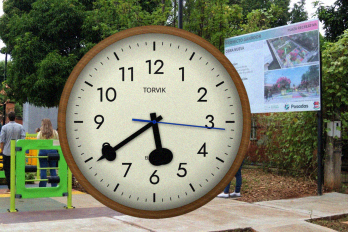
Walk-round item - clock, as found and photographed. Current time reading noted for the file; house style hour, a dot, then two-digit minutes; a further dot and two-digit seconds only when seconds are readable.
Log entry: 5.39.16
